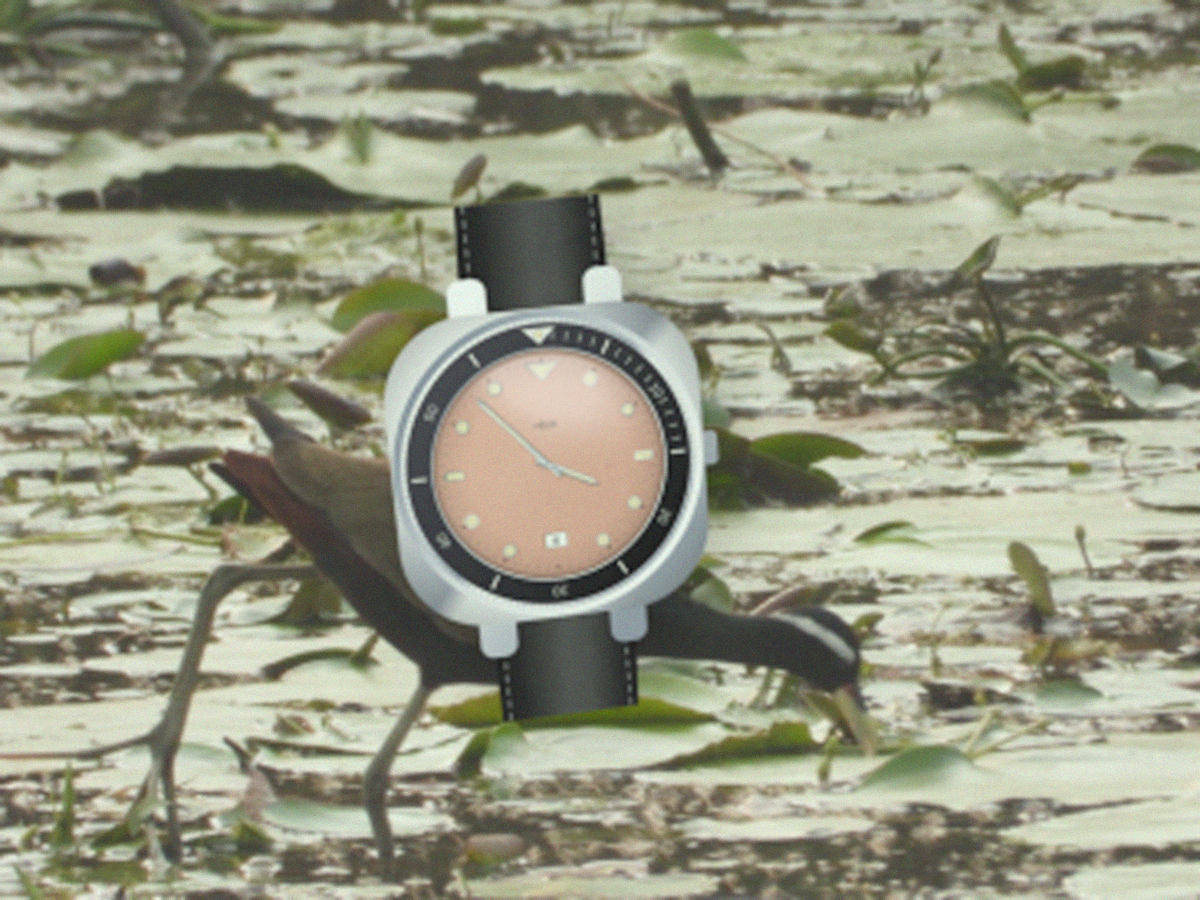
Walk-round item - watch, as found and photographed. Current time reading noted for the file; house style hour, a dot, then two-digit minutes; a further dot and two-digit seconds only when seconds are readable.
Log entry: 3.53
